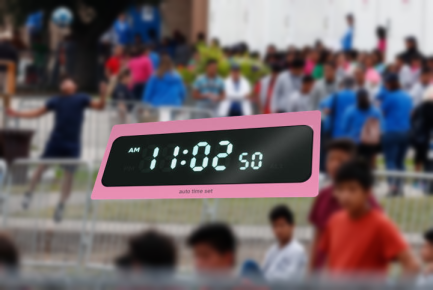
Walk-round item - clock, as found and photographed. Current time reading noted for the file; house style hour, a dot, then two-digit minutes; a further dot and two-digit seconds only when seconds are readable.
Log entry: 11.02.50
